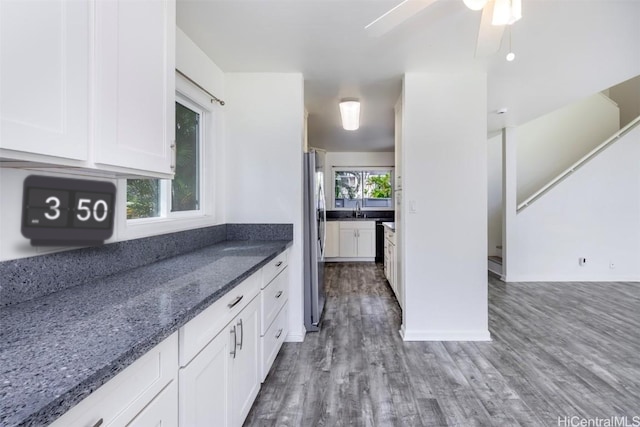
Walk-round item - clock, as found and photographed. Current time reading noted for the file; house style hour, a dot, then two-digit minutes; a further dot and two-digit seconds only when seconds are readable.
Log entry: 3.50
